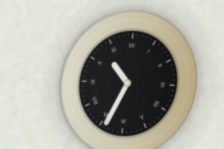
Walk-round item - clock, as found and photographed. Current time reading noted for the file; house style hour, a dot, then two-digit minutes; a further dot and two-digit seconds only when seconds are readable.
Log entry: 10.34
